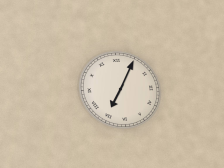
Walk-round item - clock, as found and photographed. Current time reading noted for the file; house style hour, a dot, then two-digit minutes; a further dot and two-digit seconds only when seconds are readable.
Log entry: 7.05
